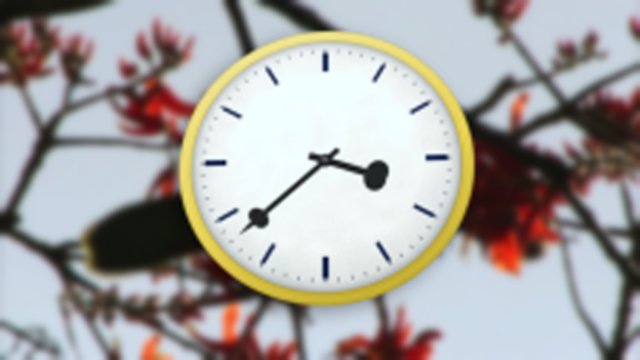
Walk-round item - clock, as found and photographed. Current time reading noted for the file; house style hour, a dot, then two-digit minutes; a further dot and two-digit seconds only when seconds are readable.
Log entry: 3.38
